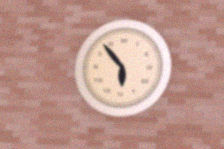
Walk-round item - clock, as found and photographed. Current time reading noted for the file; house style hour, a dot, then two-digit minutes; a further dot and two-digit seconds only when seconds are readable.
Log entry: 5.53
